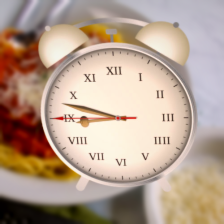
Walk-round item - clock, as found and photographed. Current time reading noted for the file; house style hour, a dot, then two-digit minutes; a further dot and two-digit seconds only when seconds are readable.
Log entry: 8.47.45
